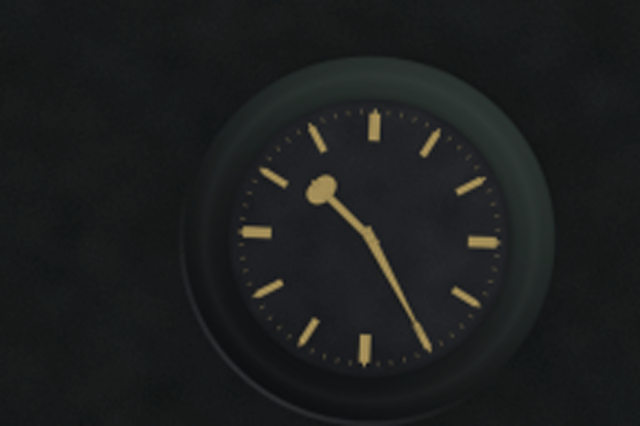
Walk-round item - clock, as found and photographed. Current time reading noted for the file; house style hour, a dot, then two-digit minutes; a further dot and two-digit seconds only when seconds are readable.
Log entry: 10.25
